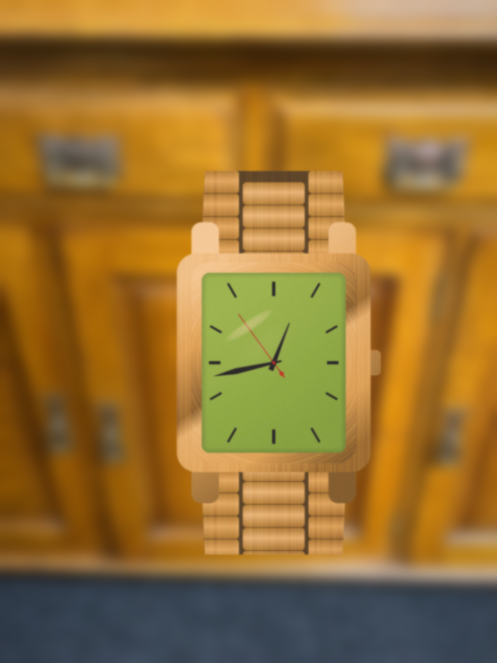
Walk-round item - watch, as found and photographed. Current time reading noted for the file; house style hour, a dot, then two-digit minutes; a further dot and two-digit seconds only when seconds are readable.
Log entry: 12.42.54
